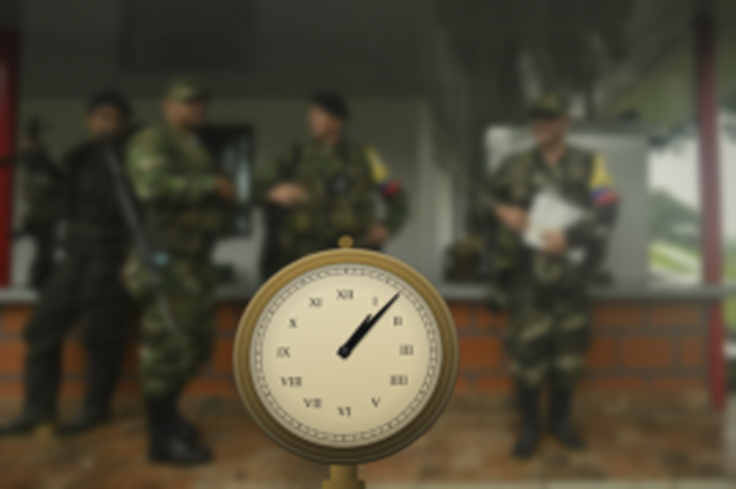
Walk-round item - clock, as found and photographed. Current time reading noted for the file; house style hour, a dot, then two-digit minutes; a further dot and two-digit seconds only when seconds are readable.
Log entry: 1.07
